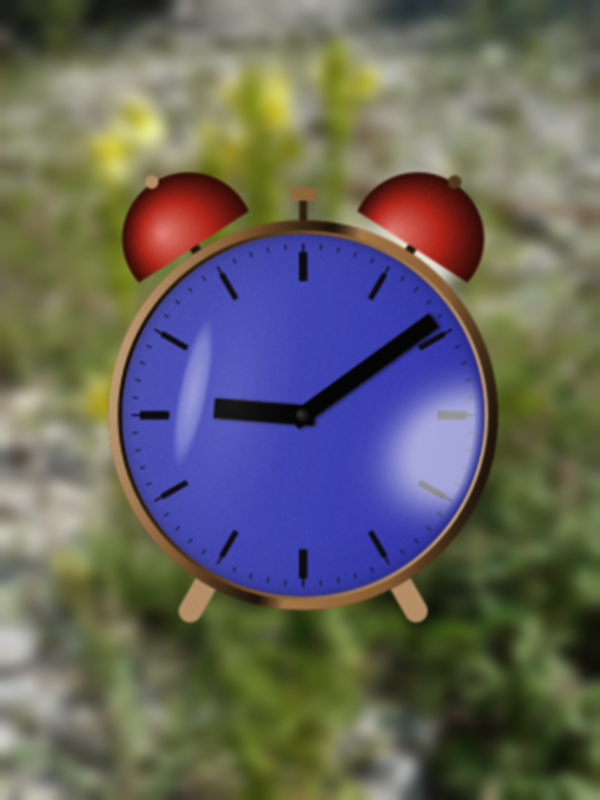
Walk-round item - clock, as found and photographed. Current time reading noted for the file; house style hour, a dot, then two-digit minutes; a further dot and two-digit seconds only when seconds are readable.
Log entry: 9.09
